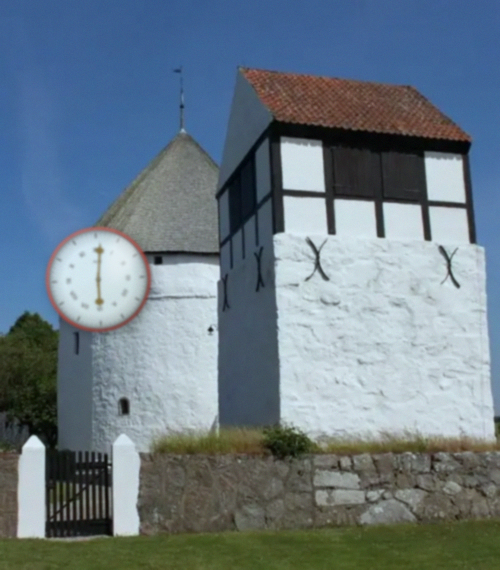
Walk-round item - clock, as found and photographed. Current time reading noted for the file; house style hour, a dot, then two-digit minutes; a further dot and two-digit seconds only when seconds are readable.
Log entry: 6.01
